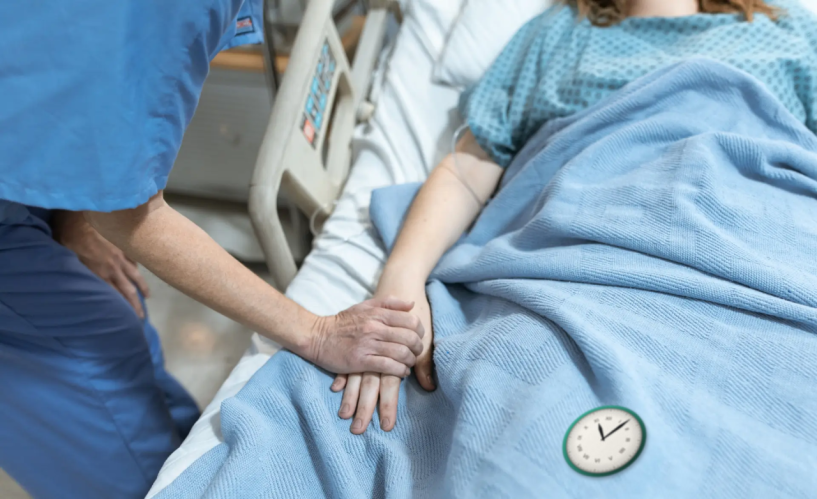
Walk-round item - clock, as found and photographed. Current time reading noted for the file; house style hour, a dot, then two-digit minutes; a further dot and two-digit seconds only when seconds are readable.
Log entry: 11.07
